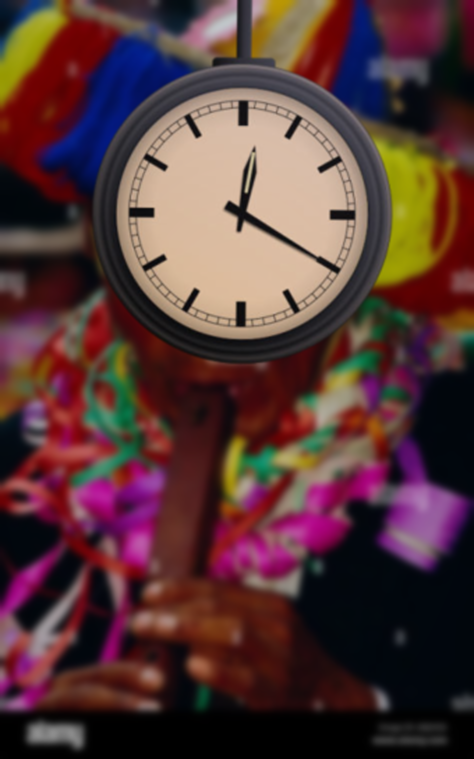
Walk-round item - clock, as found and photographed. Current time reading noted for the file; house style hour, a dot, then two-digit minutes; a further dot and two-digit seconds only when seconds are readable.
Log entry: 12.20
